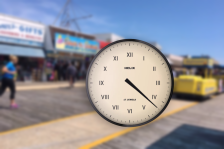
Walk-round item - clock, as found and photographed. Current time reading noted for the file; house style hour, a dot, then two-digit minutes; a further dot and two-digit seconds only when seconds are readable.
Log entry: 4.22
